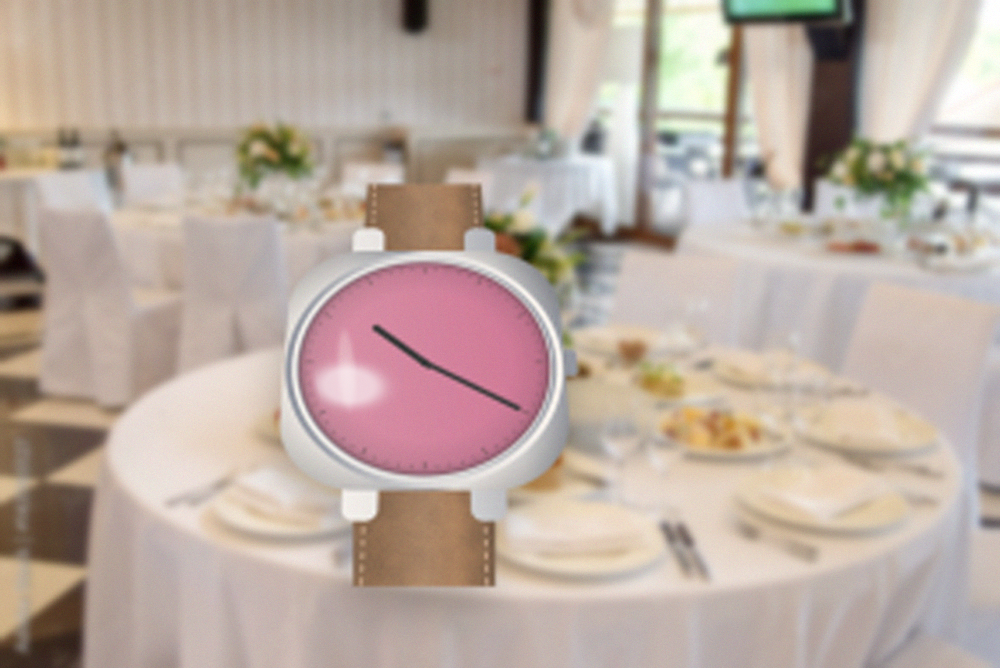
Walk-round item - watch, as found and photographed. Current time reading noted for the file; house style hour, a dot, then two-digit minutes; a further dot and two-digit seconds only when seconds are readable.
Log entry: 10.20
